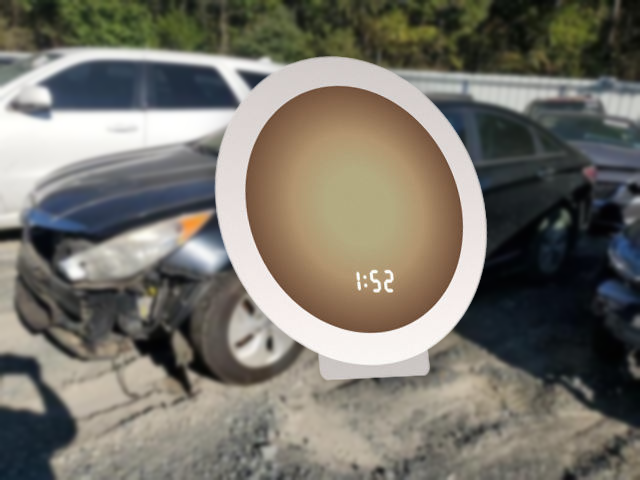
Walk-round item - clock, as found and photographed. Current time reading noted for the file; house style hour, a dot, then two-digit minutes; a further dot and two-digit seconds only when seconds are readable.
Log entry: 1.52
